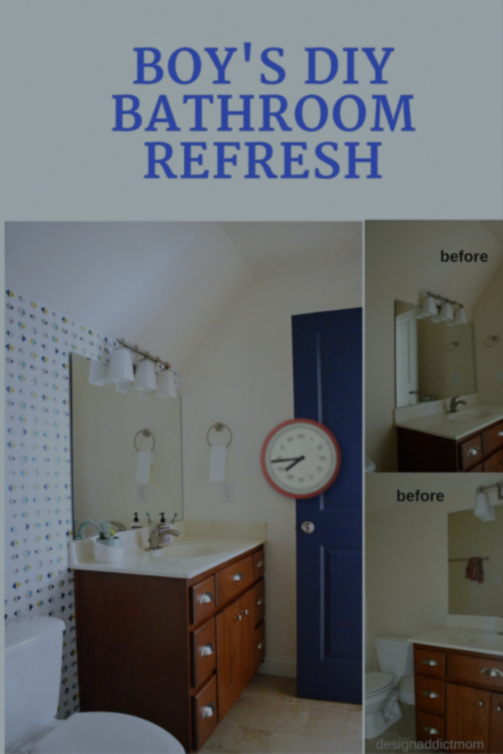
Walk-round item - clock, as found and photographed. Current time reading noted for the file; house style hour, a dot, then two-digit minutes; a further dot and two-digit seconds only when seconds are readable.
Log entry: 7.44
